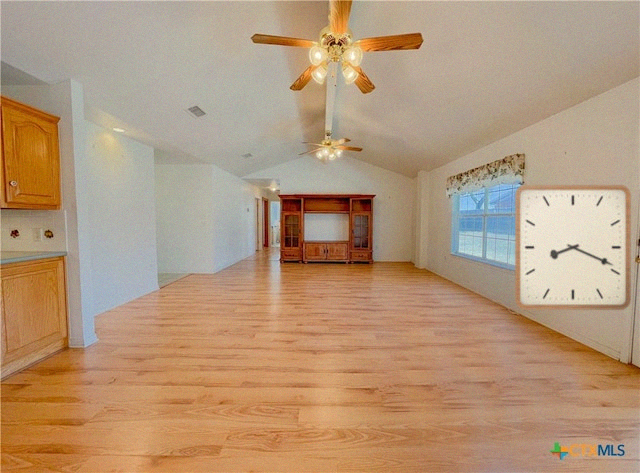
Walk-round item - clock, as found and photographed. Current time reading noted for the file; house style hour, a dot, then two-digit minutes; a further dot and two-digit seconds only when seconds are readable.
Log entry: 8.19
